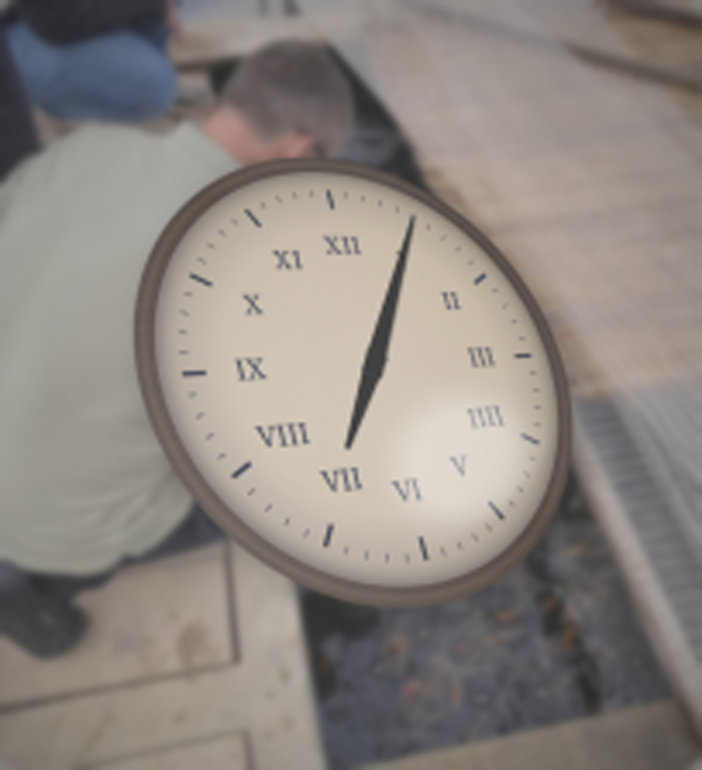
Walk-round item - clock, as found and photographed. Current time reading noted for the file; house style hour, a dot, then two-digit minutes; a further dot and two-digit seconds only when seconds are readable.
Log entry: 7.05
